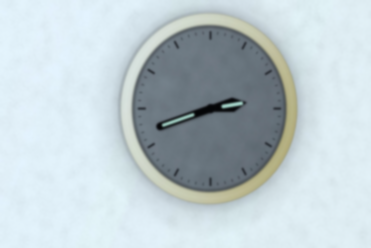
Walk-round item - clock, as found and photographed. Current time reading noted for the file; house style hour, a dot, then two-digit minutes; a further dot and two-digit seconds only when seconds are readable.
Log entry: 2.42
